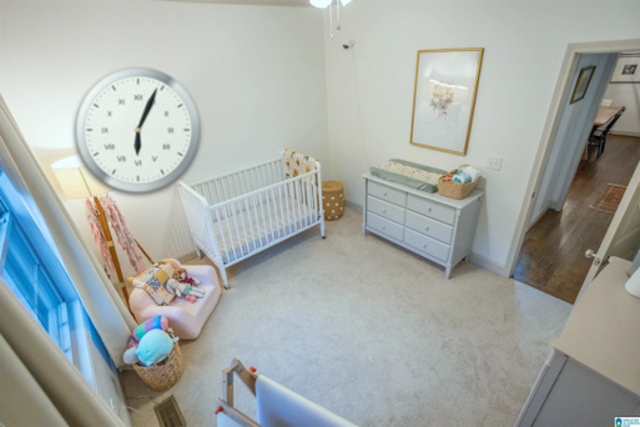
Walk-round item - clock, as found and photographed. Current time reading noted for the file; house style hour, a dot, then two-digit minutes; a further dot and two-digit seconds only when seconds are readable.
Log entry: 6.04
